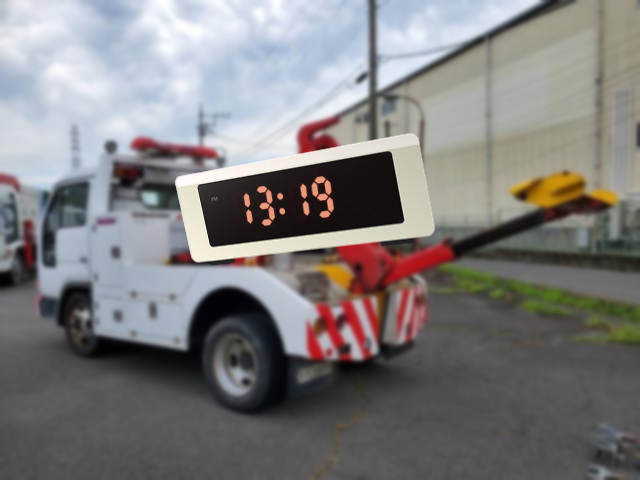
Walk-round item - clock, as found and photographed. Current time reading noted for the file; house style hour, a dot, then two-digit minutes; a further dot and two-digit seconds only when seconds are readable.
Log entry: 13.19
